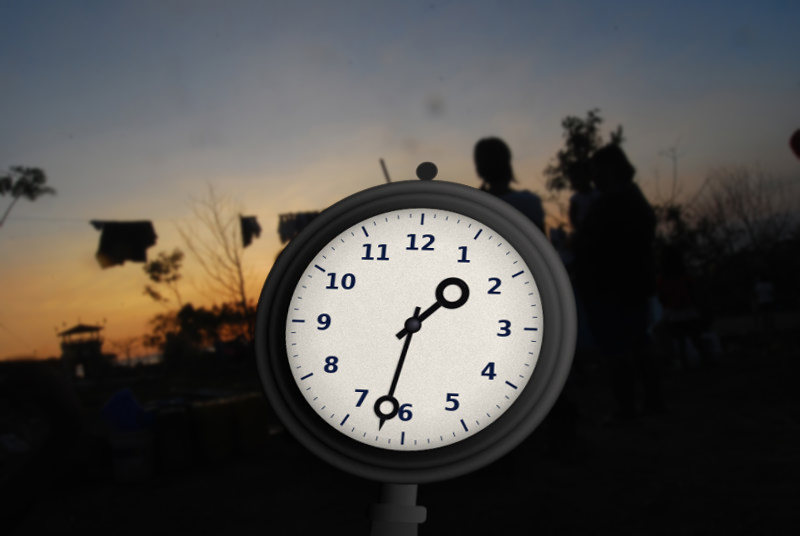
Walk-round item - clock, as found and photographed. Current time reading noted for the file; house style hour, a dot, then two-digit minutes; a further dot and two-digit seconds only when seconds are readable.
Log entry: 1.32
